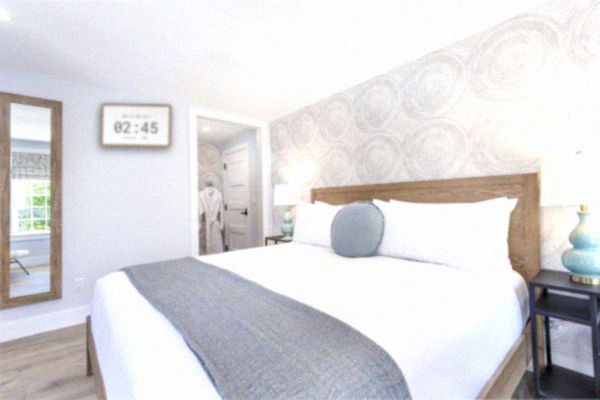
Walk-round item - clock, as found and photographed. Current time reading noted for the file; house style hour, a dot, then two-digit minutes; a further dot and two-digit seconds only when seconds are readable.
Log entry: 2.45
